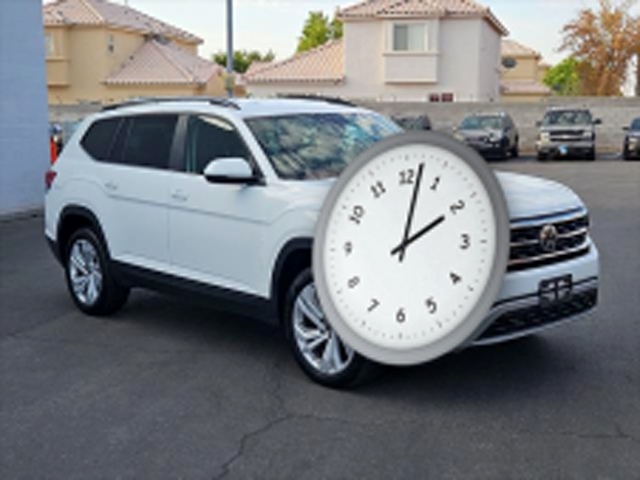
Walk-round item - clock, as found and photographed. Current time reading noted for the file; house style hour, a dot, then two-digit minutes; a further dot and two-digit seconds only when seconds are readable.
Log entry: 2.02
